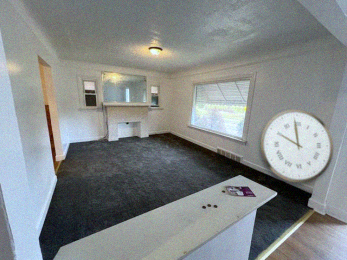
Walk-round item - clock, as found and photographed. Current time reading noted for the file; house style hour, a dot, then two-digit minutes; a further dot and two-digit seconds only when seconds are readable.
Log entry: 9.59
